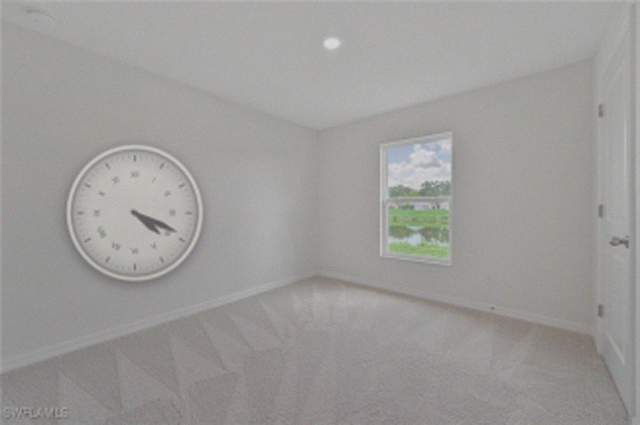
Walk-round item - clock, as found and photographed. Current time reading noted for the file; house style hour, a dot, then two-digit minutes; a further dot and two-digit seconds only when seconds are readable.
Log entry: 4.19
